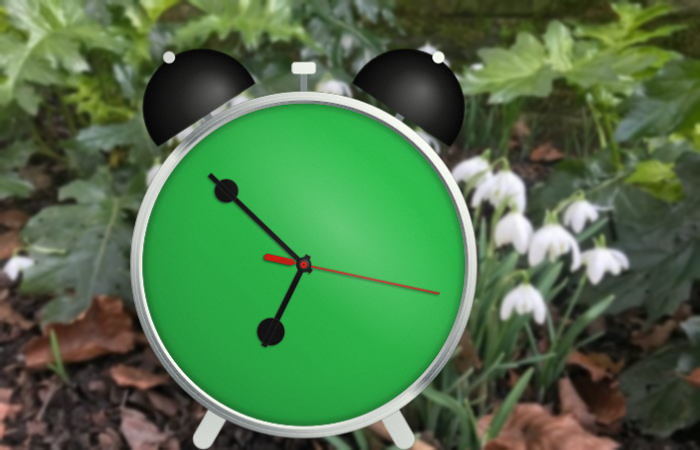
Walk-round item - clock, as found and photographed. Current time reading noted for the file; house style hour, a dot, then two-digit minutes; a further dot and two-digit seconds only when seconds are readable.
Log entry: 6.52.17
